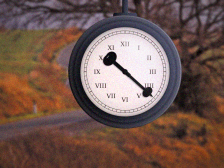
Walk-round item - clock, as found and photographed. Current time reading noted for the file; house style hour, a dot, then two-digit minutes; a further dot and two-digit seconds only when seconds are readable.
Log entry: 10.22
